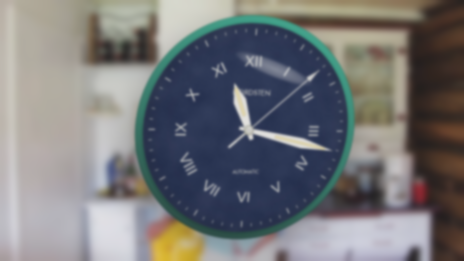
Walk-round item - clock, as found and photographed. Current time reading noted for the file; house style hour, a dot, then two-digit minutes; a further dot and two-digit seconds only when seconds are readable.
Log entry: 11.17.08
